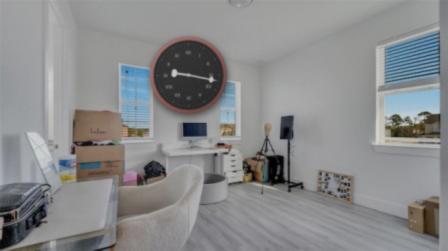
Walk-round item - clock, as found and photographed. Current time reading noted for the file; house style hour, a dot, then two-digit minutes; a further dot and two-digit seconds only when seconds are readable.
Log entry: 9.17
